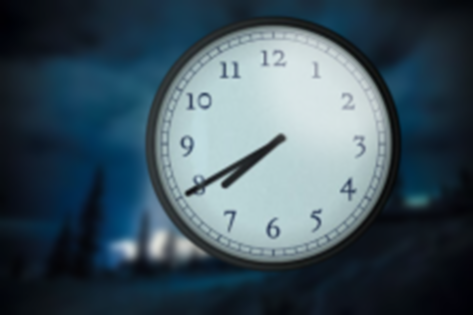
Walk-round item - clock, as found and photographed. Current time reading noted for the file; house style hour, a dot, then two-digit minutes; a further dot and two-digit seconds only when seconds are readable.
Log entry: 7.40
